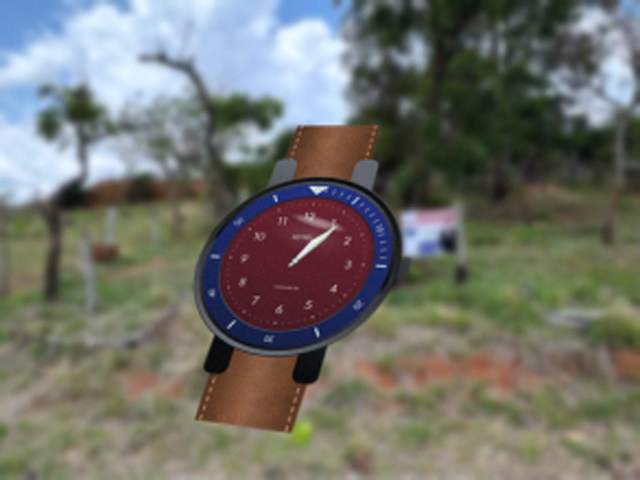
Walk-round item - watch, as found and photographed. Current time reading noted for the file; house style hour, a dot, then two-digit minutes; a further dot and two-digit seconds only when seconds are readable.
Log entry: 1.06
